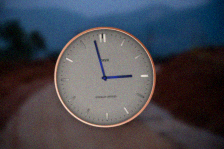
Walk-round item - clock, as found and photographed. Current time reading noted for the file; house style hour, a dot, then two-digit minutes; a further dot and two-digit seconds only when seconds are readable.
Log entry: 2.58
